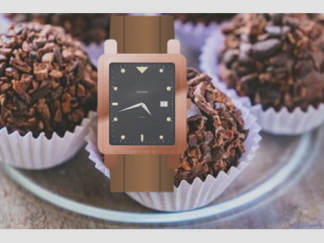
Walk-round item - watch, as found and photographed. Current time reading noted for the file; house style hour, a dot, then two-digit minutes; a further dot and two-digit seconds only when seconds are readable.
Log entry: 4.42
